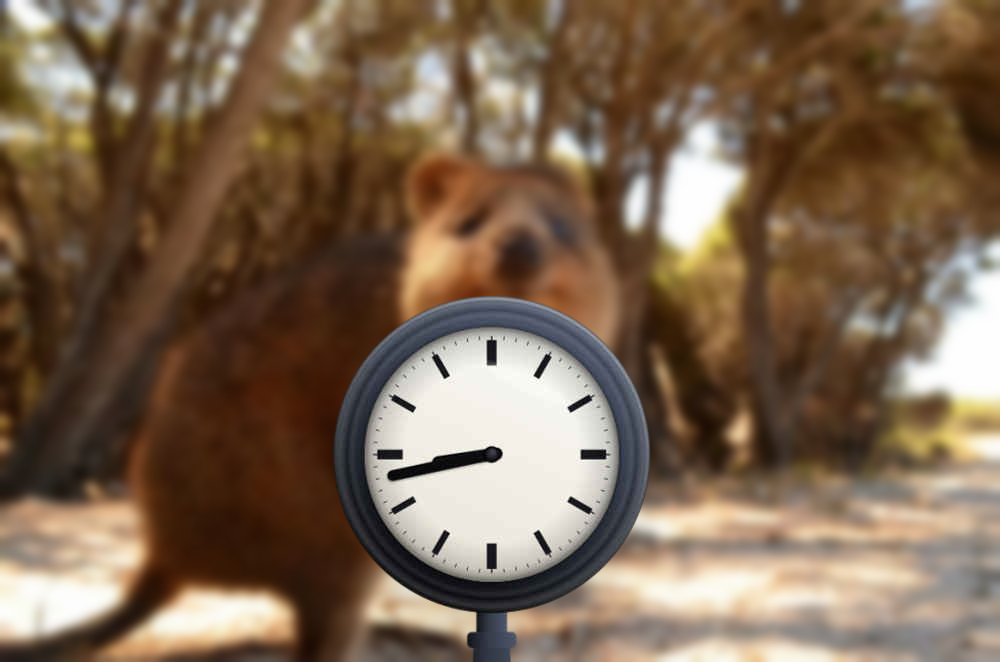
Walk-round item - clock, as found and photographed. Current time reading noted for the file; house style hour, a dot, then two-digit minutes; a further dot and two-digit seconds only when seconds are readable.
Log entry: 8.43
